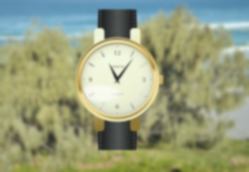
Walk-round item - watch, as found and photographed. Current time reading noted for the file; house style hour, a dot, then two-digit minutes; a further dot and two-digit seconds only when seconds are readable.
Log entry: 11.06
